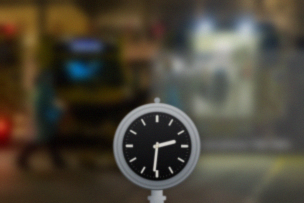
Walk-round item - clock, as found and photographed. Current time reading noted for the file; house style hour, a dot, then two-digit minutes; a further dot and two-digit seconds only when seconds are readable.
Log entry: 2.31
